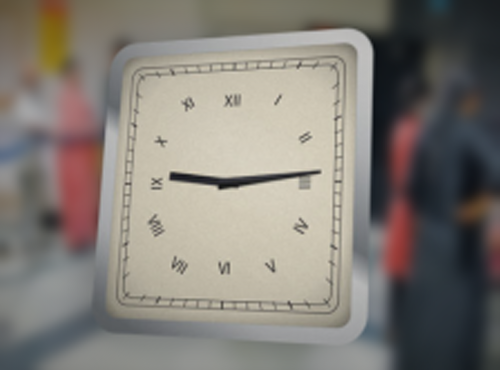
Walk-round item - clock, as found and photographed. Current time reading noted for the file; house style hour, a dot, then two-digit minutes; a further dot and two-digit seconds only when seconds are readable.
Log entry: 9.14
